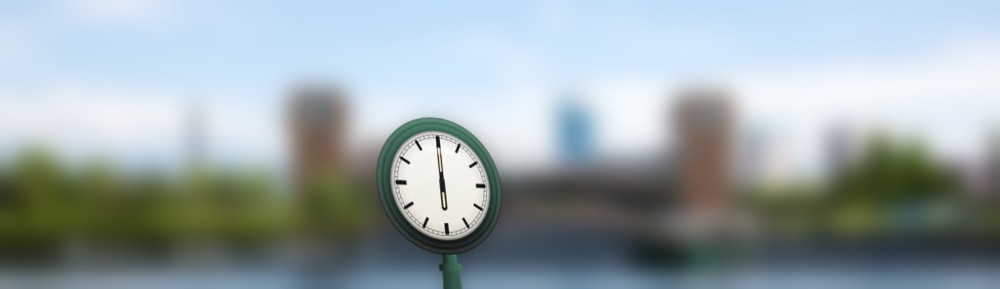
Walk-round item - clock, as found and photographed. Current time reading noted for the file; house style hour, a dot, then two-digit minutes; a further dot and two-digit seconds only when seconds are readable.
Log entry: 6.00
